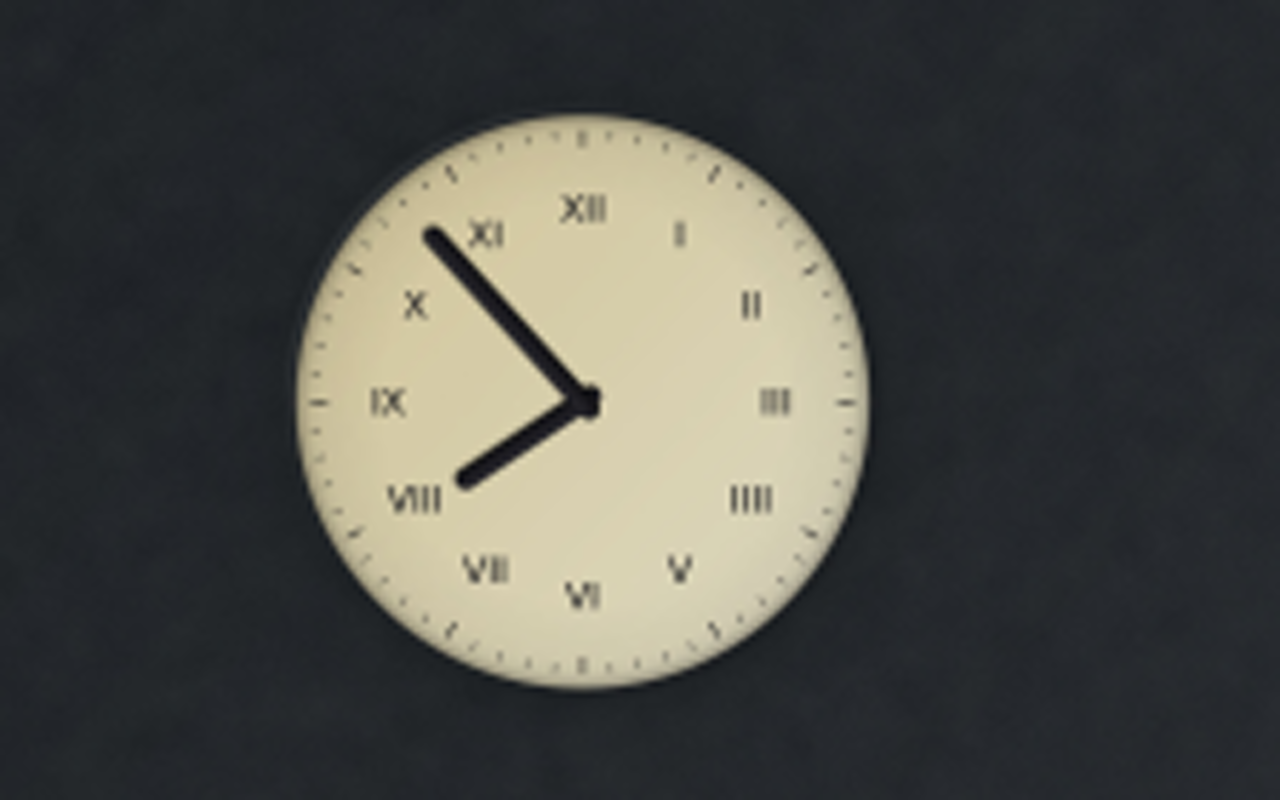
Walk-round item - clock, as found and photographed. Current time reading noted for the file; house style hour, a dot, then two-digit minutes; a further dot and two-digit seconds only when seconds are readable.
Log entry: 7.53
